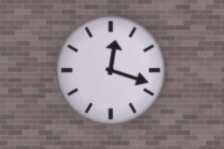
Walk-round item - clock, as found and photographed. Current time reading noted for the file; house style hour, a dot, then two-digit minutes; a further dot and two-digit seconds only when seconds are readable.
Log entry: 12.18
